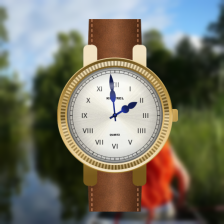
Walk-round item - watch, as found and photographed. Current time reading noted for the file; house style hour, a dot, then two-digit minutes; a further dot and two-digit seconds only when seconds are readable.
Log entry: 1.59
